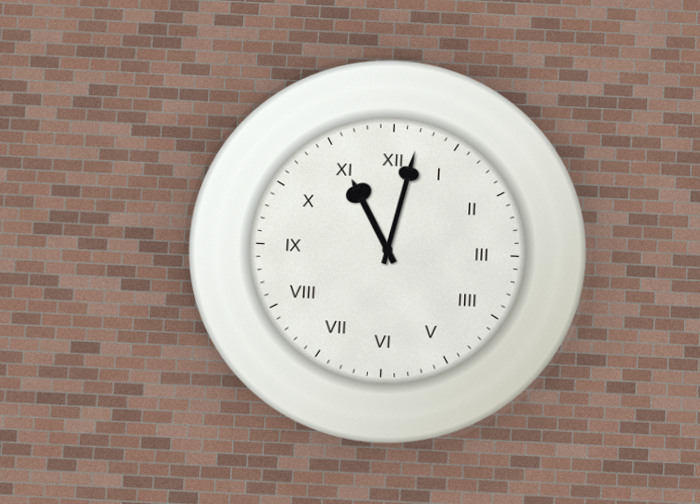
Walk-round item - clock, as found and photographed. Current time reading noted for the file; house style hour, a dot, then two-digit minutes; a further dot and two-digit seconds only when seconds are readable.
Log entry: 11.02
